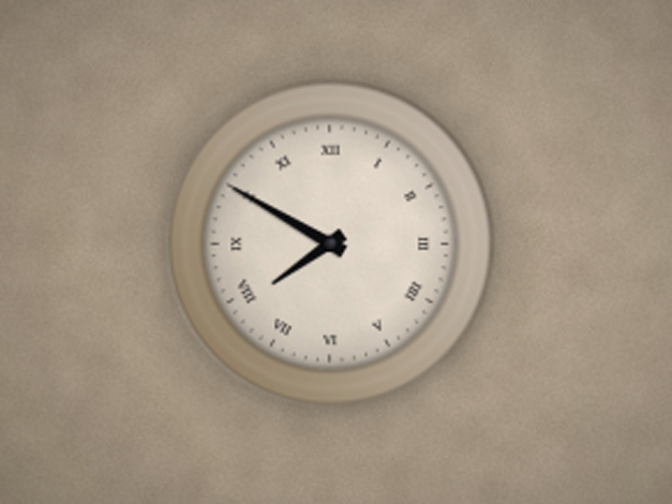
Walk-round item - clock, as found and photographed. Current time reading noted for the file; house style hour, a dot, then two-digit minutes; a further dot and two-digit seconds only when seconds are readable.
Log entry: 7.50
